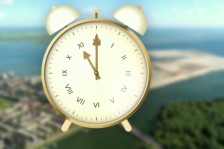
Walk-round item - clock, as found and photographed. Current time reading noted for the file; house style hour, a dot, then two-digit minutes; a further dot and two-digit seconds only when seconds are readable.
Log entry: 11.00
